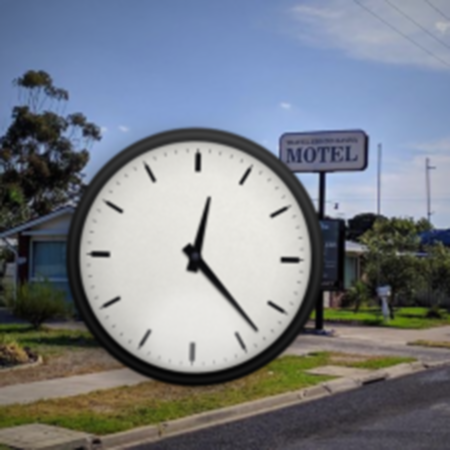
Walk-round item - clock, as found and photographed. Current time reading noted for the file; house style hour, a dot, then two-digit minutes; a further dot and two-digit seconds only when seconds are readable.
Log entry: 12.23
